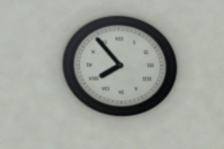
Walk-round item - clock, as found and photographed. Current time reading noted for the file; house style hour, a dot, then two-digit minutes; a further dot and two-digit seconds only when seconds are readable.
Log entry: 7.54
